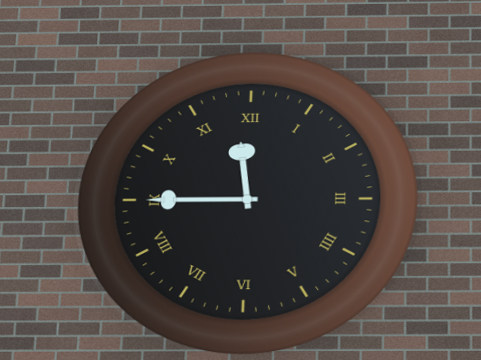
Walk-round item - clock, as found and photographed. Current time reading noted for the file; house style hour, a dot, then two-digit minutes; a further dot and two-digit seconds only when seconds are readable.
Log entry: 11.45
